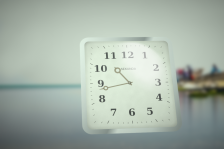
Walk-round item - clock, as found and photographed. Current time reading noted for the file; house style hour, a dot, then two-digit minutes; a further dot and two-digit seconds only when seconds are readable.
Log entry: 10.43
